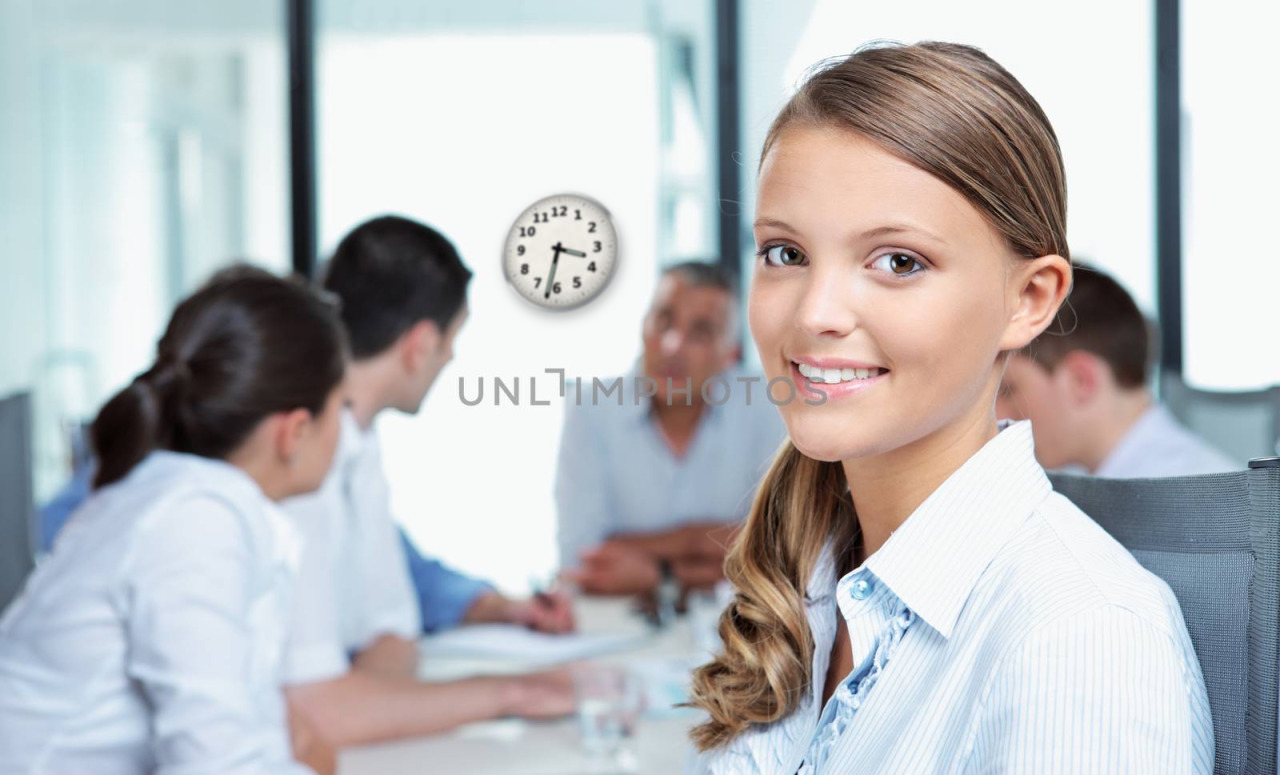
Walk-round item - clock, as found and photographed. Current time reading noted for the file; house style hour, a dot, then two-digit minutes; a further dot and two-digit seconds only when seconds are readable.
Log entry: 3.32
